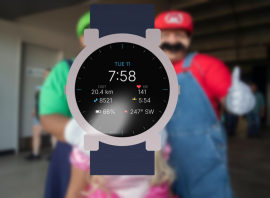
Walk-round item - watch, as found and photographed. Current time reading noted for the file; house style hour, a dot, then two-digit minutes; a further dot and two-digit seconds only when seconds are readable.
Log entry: 7.58
